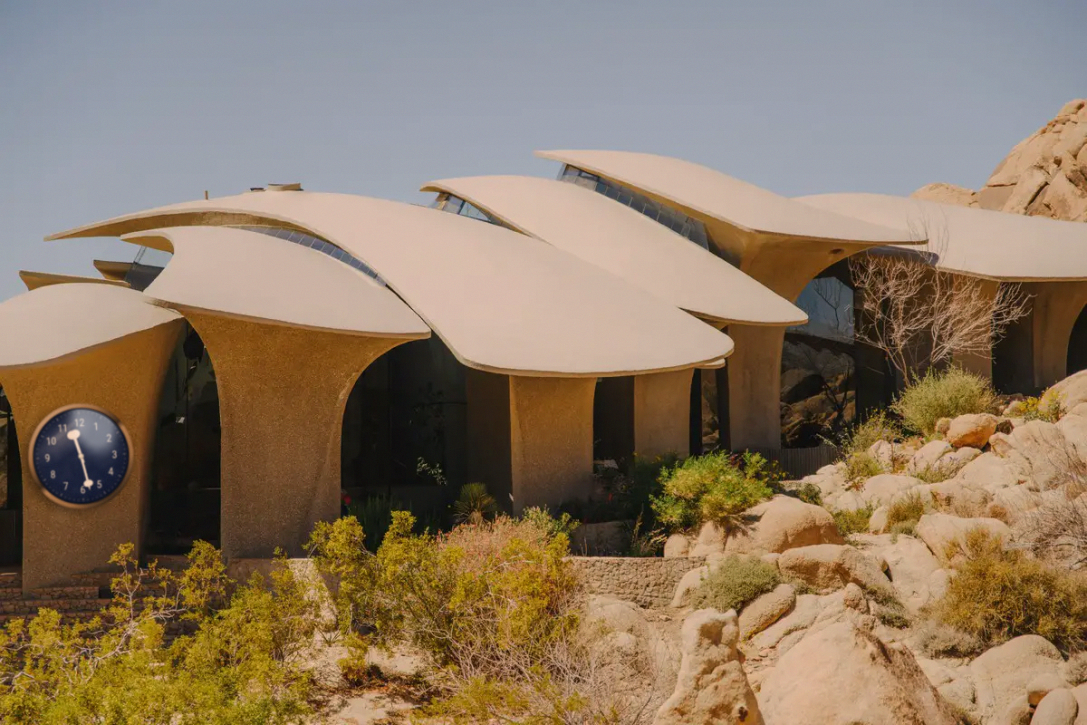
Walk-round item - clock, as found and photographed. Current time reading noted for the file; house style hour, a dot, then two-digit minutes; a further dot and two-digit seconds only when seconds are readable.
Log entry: 11.28
